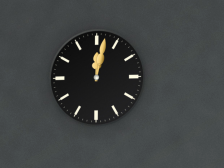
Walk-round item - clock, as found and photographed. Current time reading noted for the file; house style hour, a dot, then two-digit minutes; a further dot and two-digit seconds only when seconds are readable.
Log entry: 12.02
